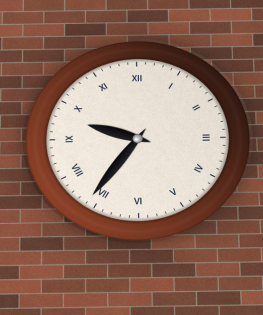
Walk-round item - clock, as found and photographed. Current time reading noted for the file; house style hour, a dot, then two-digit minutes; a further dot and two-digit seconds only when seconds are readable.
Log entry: 9.36
